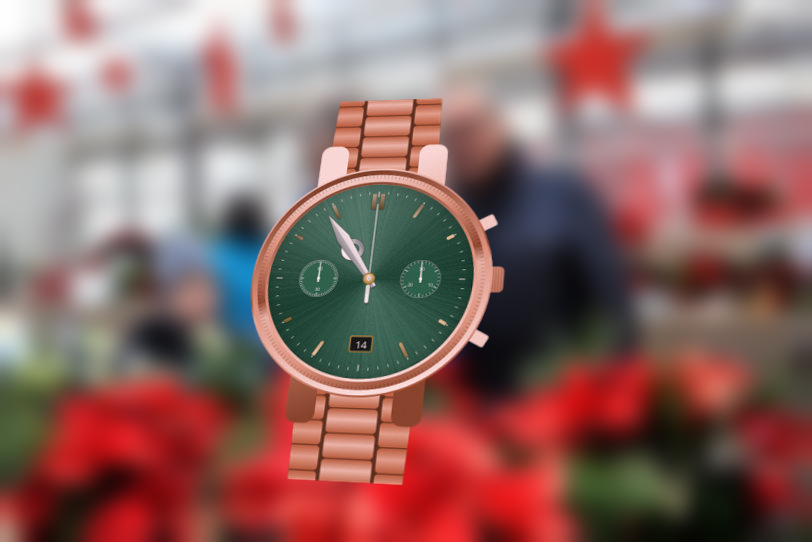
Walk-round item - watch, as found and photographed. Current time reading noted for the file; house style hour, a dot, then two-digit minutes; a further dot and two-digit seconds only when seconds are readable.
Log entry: 10.54
